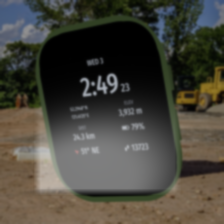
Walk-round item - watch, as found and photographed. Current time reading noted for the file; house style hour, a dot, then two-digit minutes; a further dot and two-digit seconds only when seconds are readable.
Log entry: 2.49
